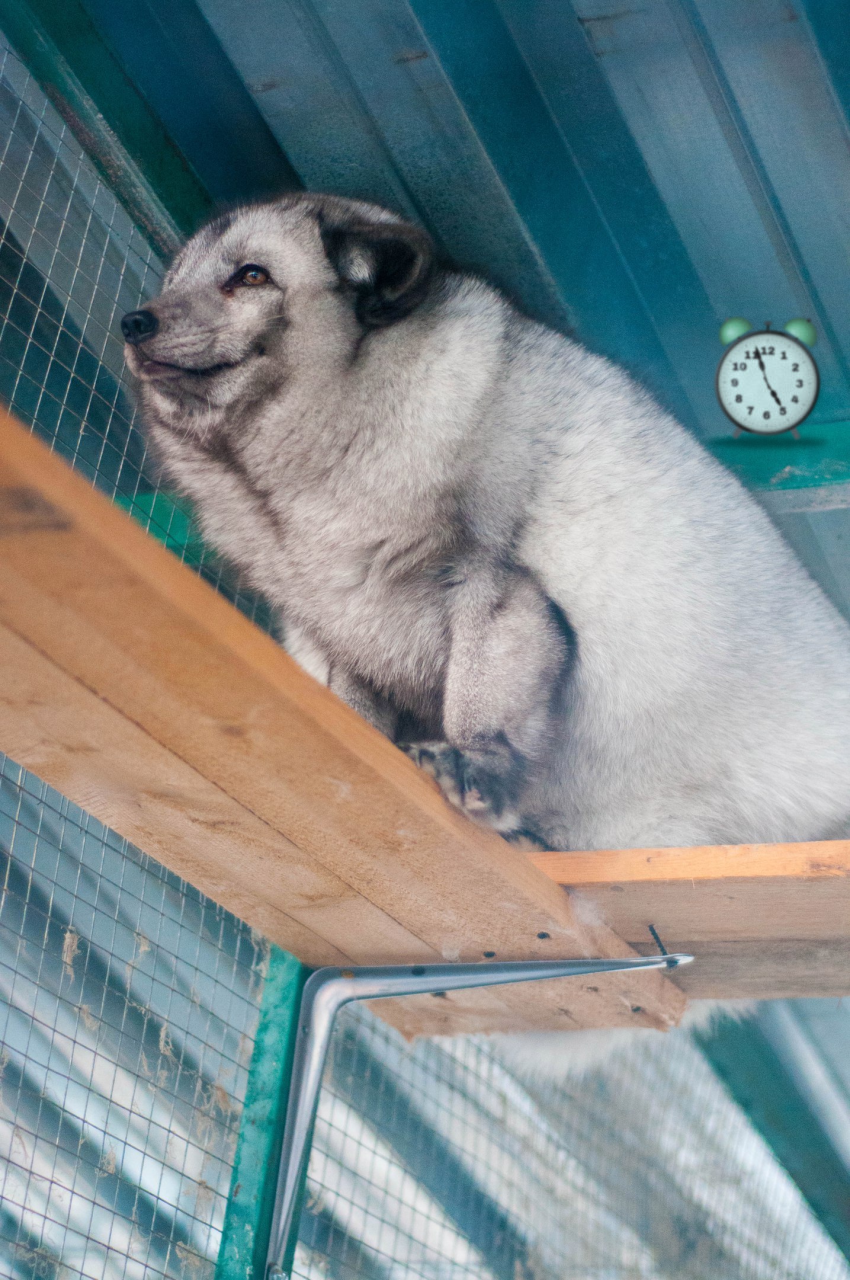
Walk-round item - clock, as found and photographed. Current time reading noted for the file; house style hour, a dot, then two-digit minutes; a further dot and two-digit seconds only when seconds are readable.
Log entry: 4.57
